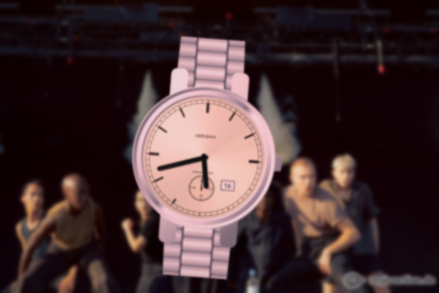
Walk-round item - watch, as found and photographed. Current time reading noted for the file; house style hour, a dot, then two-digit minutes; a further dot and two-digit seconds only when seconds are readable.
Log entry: 5.42
